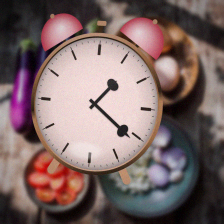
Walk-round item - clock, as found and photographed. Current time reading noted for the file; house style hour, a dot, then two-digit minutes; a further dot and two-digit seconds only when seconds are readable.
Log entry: 1.21
